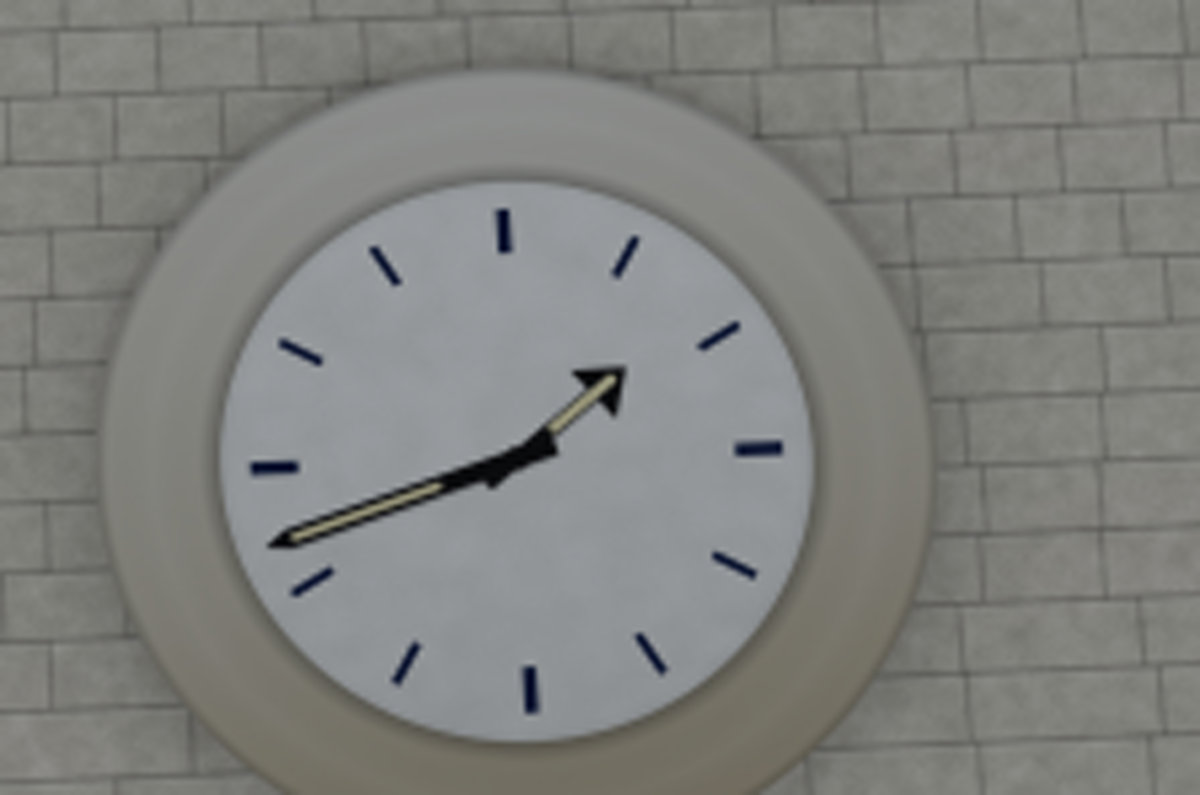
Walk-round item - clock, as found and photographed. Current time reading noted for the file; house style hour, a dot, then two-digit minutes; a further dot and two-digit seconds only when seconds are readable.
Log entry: 1.42
